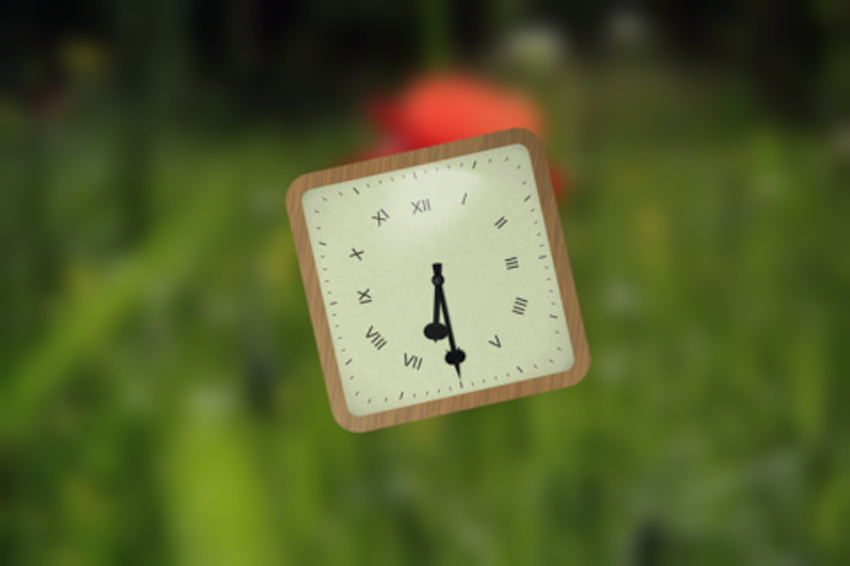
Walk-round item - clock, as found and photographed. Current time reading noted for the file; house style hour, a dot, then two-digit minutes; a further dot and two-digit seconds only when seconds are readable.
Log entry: 6.30
